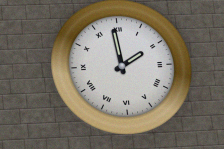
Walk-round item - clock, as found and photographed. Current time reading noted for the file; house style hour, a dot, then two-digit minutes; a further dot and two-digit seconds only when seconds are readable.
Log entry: 1.59
